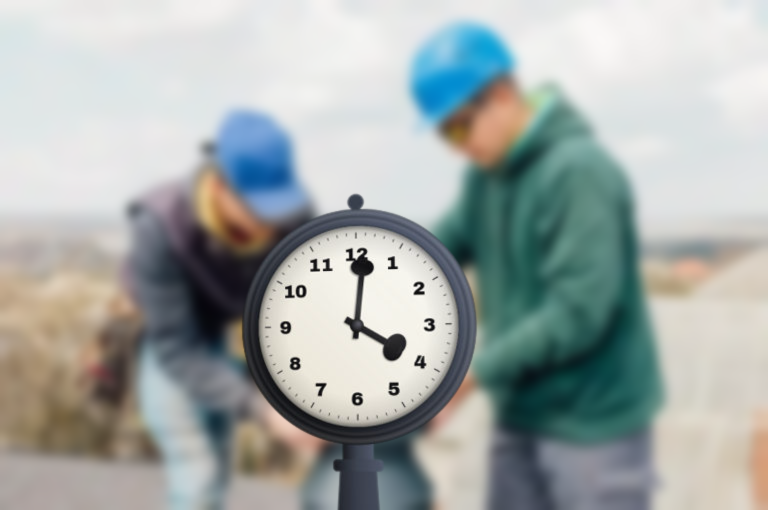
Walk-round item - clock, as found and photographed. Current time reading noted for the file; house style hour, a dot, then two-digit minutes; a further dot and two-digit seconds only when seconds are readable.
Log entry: 4.01
